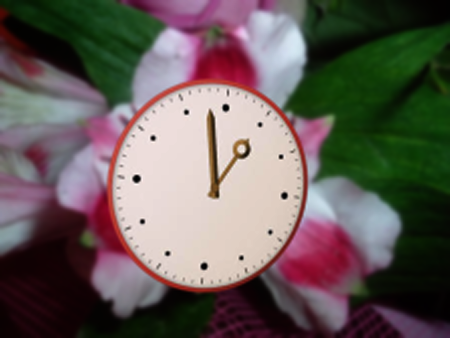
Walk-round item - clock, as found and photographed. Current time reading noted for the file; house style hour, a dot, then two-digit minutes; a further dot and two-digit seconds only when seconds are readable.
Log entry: 12.58
